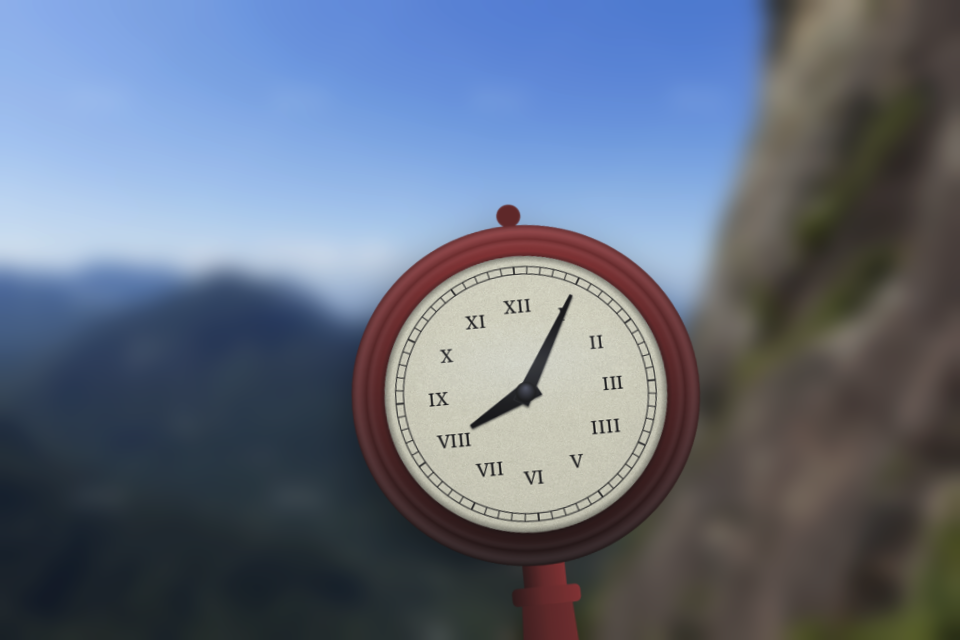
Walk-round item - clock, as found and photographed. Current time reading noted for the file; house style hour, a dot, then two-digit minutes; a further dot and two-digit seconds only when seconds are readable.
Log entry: 8.05
